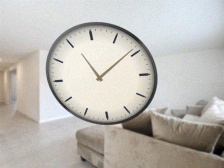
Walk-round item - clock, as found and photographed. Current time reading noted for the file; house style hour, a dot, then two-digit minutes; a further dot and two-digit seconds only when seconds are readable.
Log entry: 11.09
